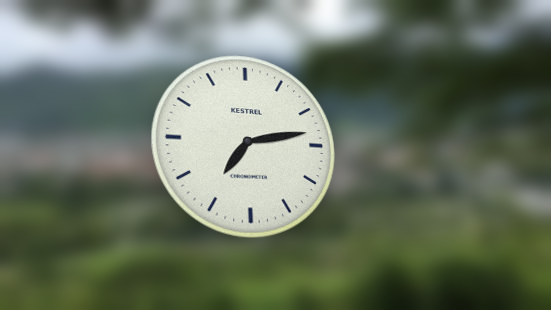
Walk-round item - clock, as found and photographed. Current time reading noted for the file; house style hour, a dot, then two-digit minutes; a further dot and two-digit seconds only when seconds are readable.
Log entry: 7.13
